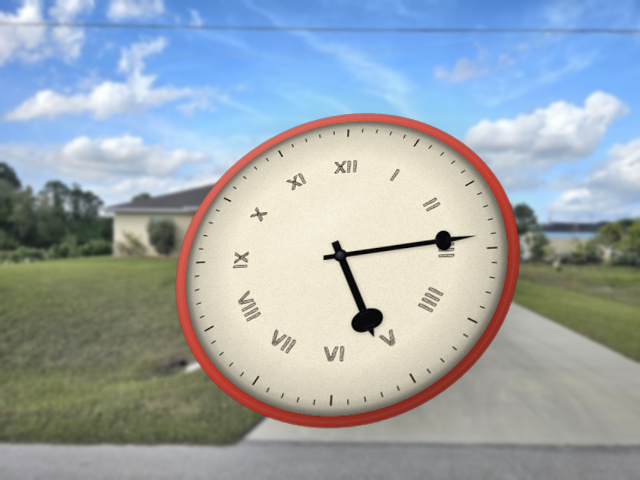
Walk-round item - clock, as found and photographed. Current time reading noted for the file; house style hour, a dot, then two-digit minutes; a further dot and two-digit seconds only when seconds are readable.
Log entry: 5.14
